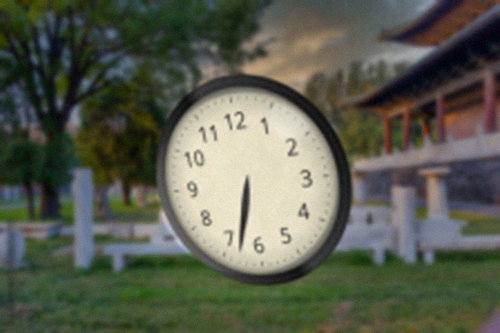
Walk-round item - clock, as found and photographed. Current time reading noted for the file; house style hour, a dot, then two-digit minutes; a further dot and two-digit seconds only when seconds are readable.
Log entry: 6.33
